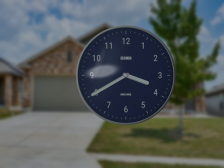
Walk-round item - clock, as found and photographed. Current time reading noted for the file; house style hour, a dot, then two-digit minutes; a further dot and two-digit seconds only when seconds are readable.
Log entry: 3.40
